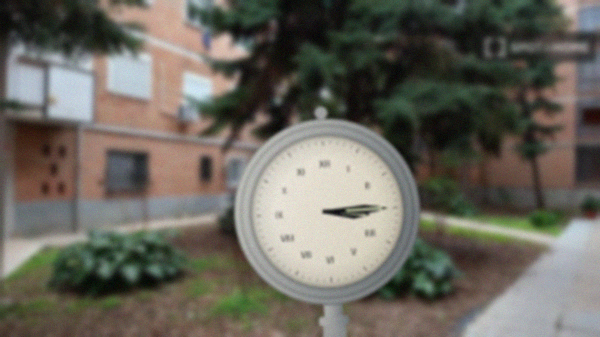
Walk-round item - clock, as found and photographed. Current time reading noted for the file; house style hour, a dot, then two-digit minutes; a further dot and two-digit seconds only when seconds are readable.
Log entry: 3.15
